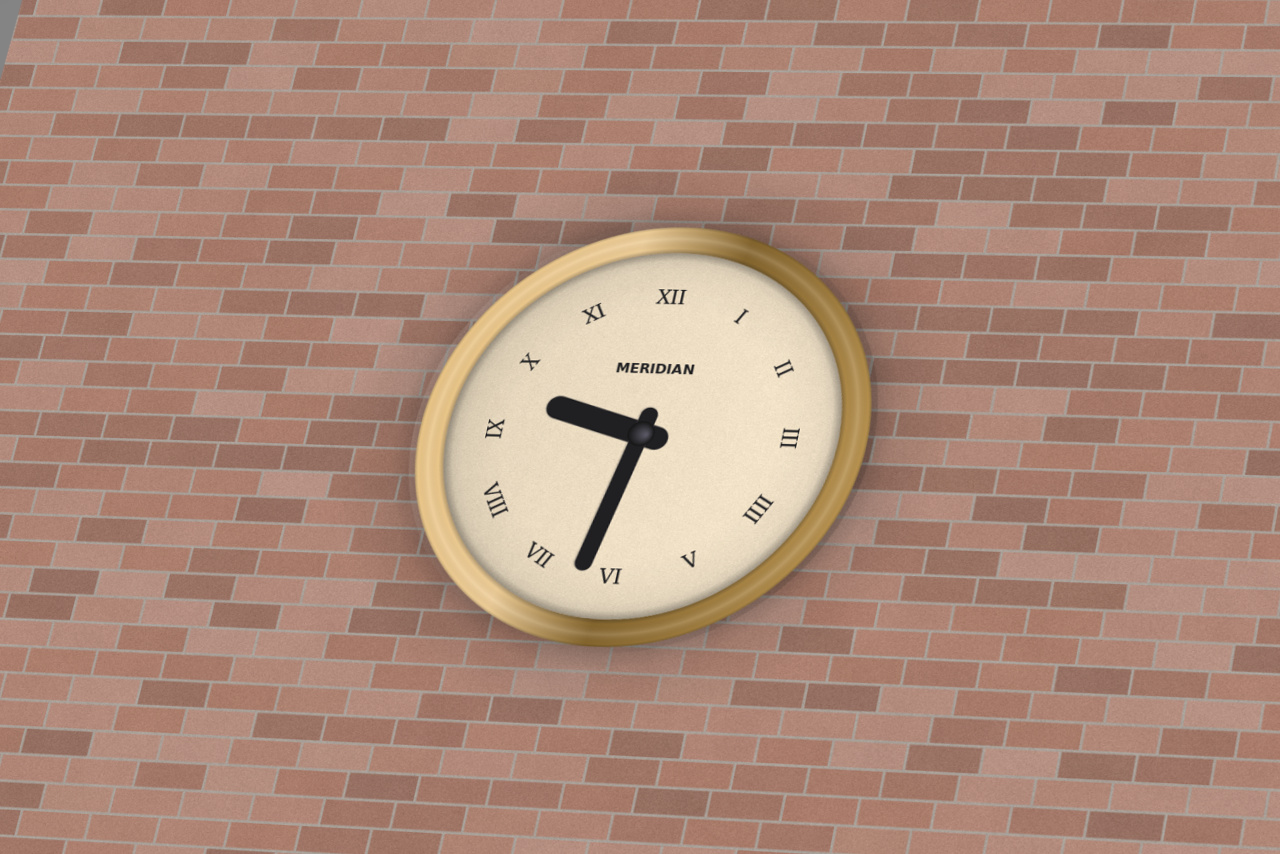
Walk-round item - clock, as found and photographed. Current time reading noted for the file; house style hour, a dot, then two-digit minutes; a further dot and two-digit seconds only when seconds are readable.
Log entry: 9.32
